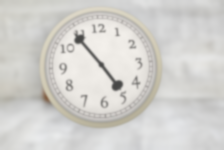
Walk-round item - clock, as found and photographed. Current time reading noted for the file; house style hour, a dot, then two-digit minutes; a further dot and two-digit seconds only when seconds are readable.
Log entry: 4.54
